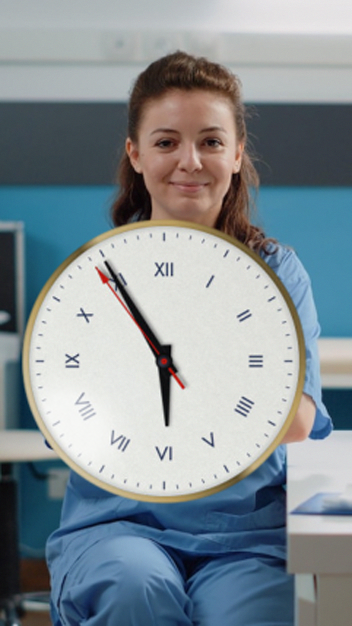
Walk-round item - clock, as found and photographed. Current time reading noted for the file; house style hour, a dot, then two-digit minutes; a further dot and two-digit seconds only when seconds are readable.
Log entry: 5.54.54
